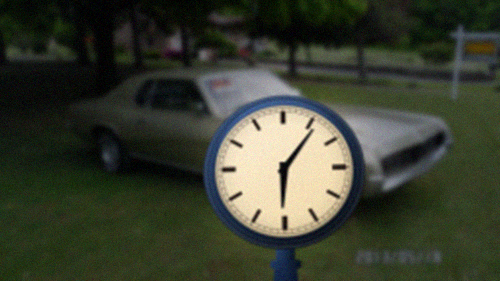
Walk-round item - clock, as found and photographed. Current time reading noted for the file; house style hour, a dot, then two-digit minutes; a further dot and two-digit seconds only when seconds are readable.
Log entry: 6.06
